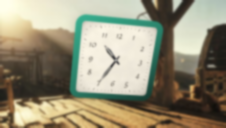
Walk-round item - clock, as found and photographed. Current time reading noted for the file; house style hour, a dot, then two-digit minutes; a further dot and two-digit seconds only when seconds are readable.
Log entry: 10.35
